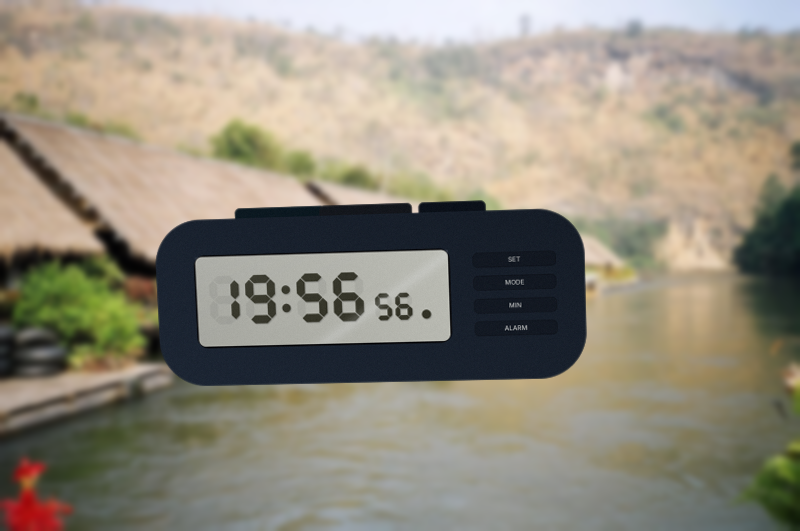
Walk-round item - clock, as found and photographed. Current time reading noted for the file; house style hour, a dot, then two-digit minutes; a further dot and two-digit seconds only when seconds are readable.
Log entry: 19.56.56
